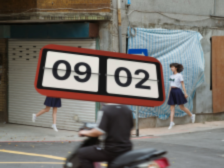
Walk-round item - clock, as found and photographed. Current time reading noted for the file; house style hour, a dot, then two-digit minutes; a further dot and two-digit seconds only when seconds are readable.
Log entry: 9.02
